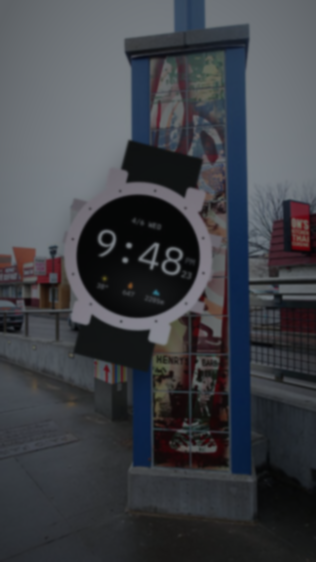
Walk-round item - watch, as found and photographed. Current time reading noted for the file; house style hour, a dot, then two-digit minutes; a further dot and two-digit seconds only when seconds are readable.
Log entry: 9.48
